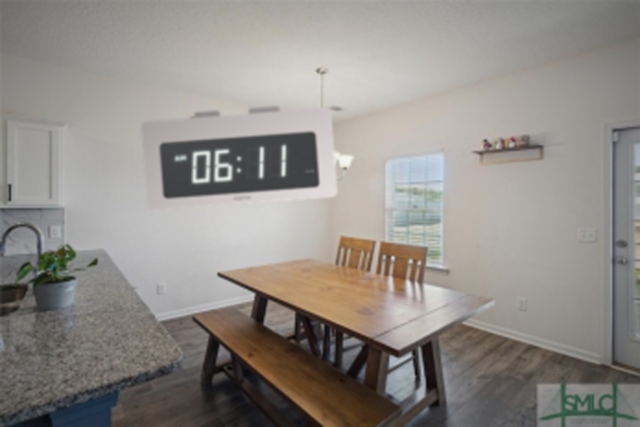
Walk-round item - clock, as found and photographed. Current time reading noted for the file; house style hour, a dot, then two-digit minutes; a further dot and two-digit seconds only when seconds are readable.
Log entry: 6.11
